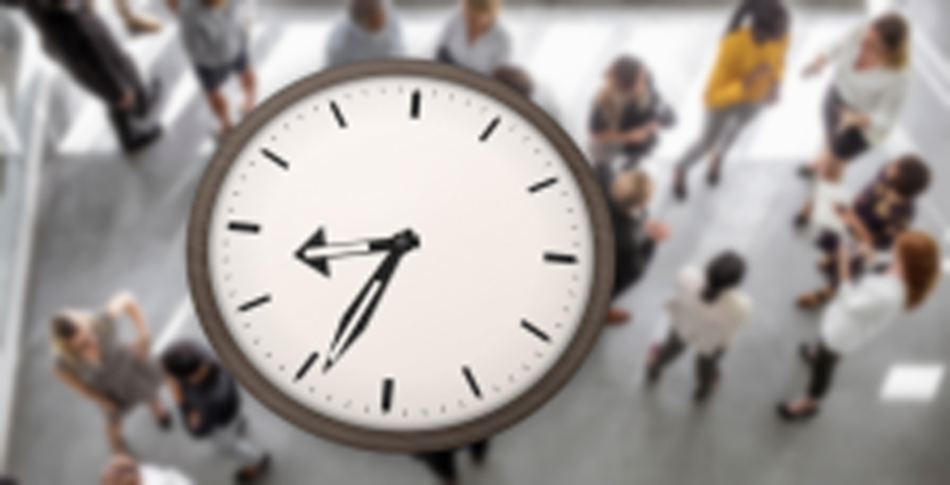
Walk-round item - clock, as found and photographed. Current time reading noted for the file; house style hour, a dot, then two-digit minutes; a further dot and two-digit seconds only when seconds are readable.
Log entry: 8.34
